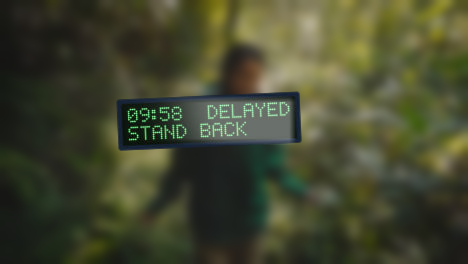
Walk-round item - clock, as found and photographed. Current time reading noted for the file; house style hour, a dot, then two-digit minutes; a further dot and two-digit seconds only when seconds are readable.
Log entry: 9.58
